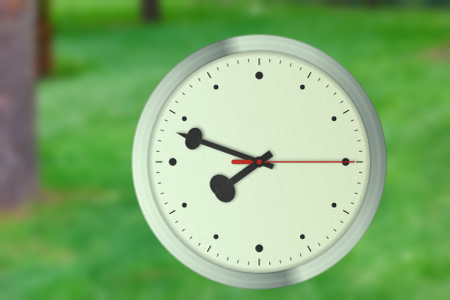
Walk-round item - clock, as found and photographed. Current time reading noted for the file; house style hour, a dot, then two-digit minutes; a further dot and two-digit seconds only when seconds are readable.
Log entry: 7.48.15
